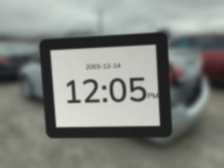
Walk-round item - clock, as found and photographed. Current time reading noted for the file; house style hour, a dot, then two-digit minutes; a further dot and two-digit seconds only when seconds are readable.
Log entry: 12.05
